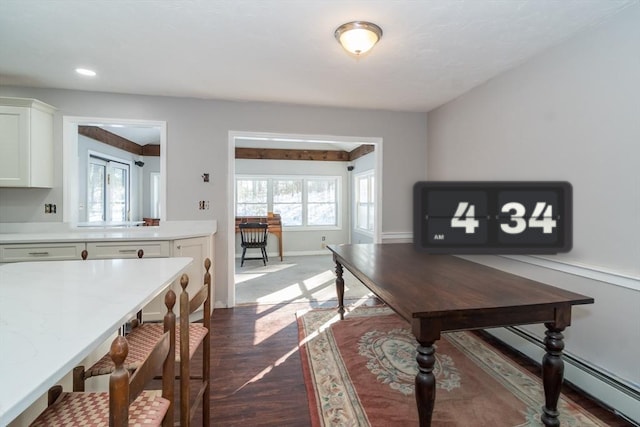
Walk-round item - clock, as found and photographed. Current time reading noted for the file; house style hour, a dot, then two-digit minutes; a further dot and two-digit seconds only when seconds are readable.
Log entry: 4.34
